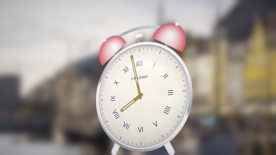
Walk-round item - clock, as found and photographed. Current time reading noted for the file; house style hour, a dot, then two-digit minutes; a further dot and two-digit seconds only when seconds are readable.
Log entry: 7.58
